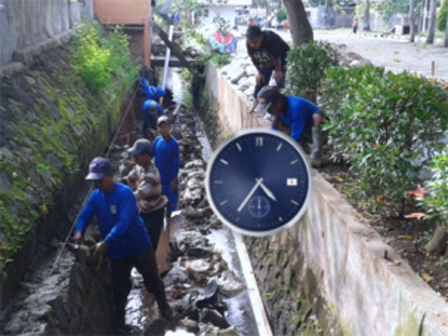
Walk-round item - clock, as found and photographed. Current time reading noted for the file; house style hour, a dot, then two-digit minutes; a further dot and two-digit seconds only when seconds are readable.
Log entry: 4.36
